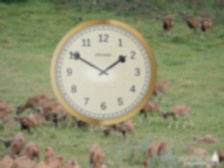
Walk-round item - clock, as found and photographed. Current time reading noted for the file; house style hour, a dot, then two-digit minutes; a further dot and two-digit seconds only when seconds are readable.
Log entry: 1.50
